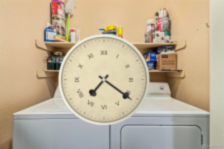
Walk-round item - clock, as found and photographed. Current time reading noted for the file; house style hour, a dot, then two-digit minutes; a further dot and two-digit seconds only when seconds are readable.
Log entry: 7.21
